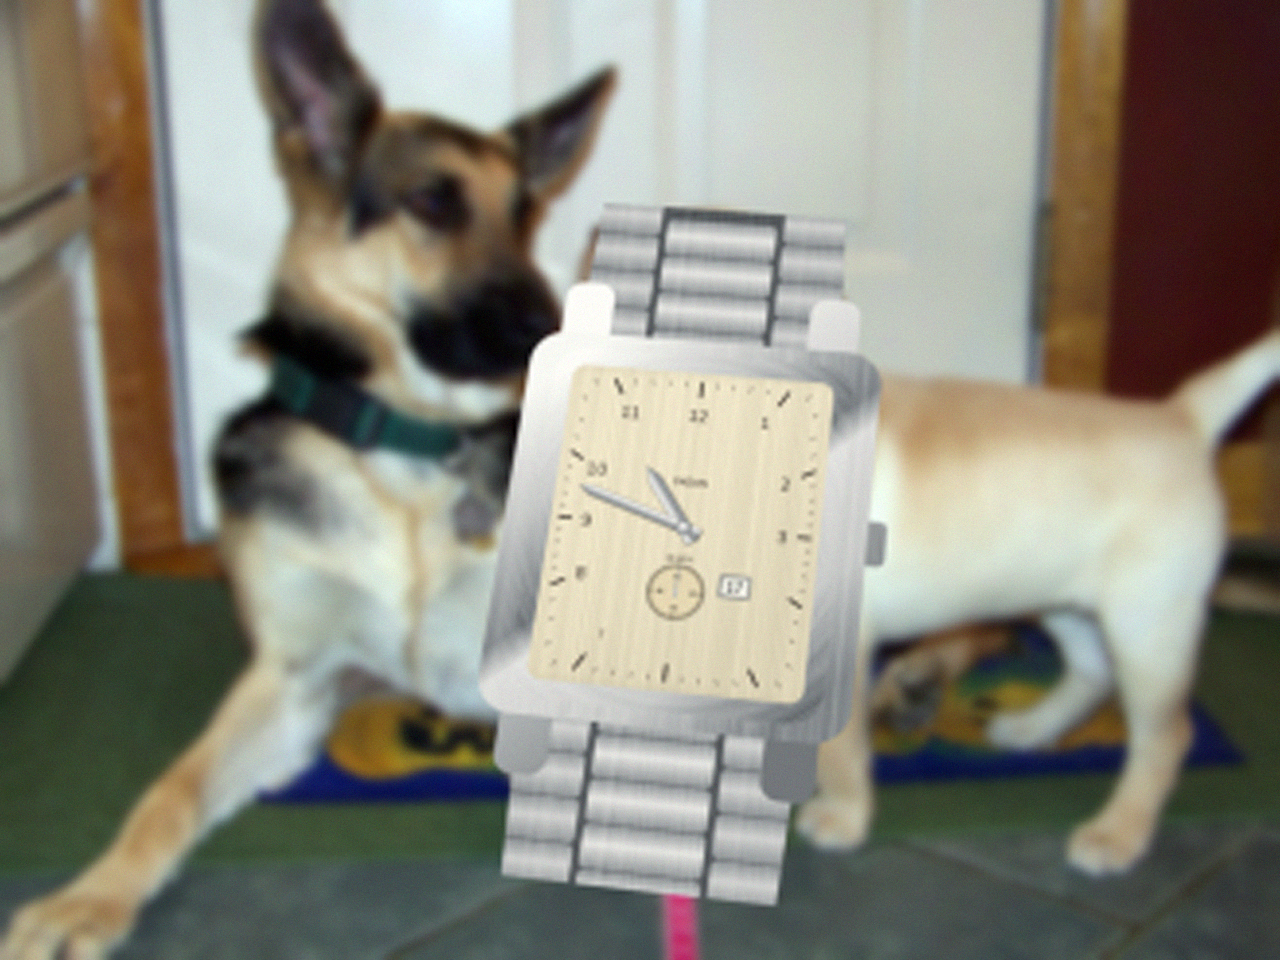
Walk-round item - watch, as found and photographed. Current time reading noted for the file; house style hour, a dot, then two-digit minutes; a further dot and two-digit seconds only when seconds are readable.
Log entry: 10.48
